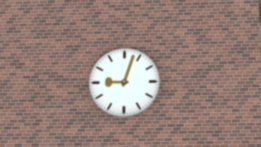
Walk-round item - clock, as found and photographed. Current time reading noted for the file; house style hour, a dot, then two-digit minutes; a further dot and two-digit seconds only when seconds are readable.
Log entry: 9.03
